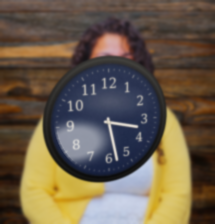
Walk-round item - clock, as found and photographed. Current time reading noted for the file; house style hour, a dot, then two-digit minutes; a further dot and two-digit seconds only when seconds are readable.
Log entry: 3.28
